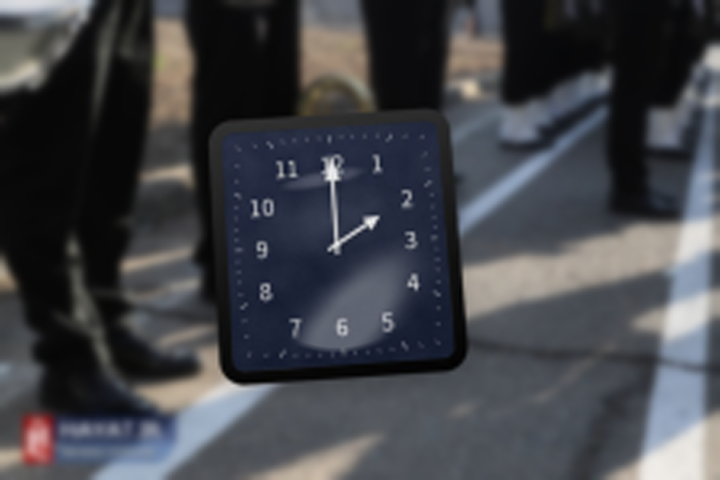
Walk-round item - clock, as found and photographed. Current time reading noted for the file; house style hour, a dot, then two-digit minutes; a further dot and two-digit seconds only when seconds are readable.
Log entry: 2.00
